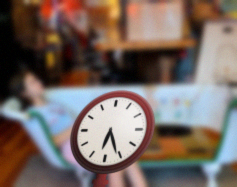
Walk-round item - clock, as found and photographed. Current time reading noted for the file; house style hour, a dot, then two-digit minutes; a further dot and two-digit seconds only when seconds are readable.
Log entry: 6.26
